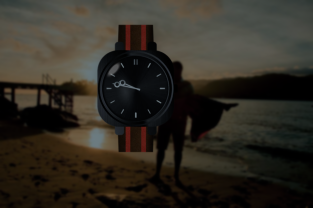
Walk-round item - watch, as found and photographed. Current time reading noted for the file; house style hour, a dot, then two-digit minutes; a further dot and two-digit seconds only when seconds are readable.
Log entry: 9.47
